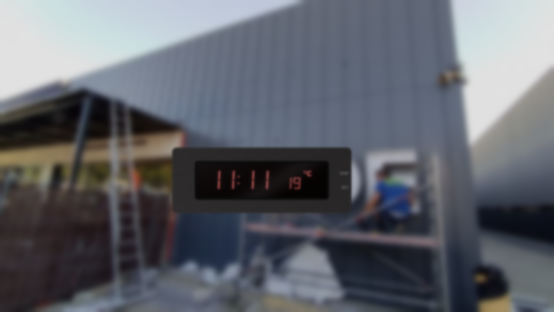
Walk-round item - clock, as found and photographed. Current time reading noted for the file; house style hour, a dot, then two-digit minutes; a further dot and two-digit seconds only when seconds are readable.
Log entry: 11.11
